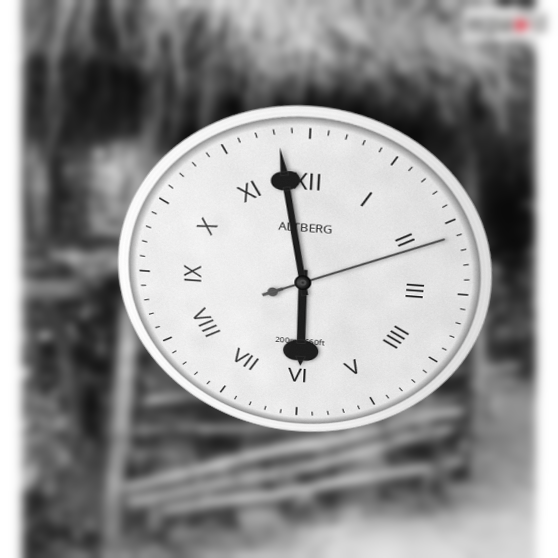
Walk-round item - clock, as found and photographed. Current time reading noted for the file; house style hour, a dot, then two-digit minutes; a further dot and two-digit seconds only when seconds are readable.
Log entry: 5.58.11
